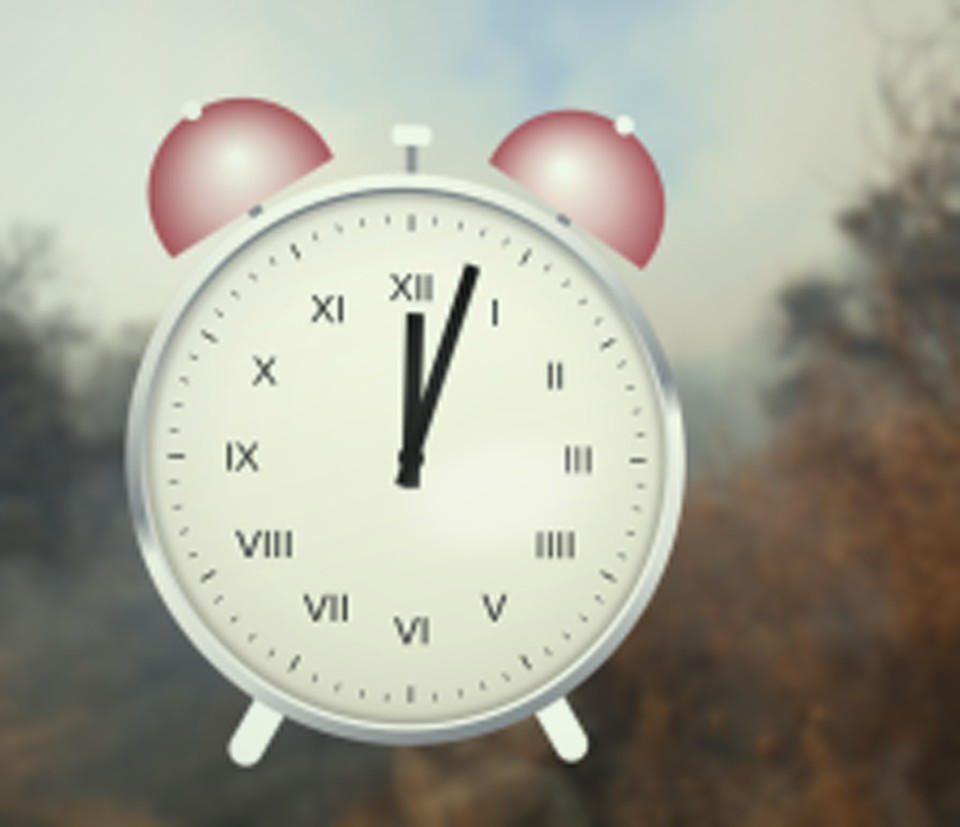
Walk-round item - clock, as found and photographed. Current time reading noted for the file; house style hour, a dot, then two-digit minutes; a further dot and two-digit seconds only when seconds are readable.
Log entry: 12.03
